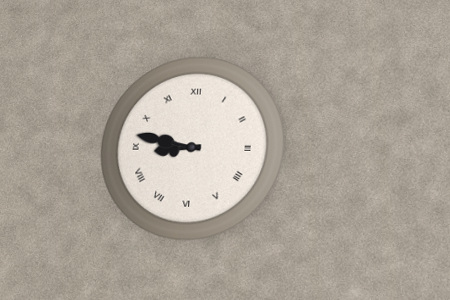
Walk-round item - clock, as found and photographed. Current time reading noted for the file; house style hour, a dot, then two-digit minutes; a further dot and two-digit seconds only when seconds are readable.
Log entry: 8.47
